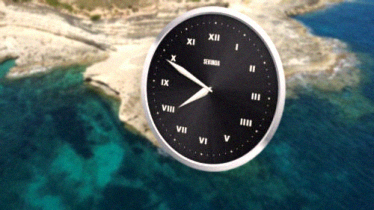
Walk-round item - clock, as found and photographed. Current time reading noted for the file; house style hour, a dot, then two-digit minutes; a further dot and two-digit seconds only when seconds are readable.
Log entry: 7.49
